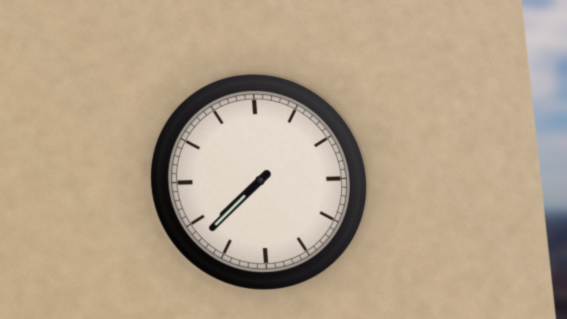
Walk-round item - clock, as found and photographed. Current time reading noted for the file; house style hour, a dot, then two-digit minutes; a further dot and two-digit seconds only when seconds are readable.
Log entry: 7.38
